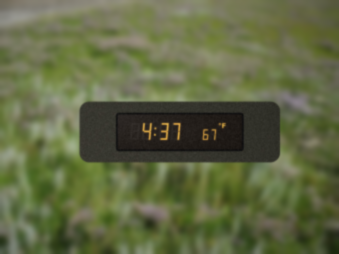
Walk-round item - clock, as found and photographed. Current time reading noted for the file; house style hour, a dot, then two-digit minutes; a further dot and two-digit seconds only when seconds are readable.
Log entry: 4.37
